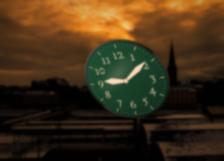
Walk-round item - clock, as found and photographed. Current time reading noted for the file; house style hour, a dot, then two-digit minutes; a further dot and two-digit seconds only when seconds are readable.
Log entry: 9.09
